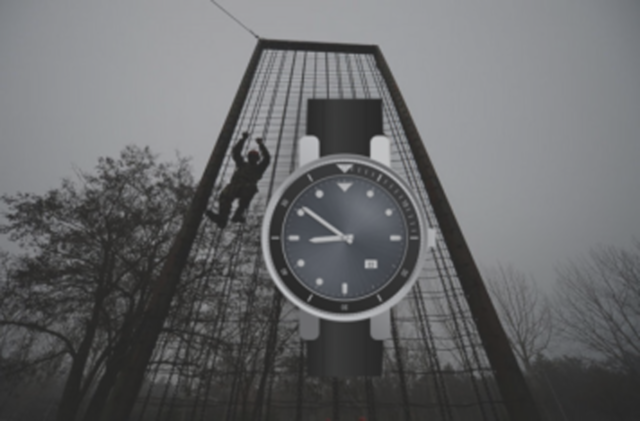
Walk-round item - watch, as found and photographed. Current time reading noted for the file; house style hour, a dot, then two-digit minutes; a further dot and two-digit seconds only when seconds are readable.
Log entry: 8.51
